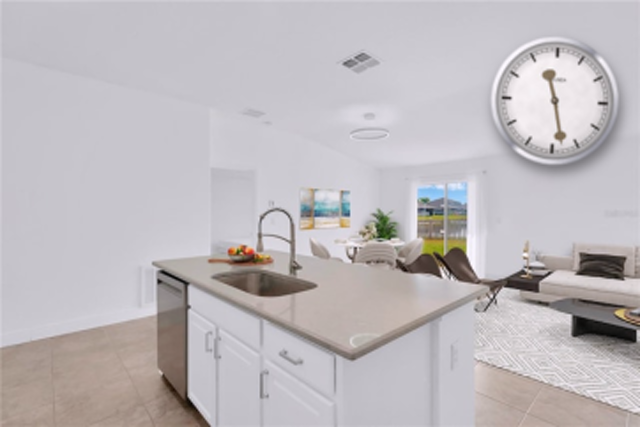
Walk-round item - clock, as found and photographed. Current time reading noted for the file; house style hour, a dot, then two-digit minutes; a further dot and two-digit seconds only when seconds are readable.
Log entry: 11.28
